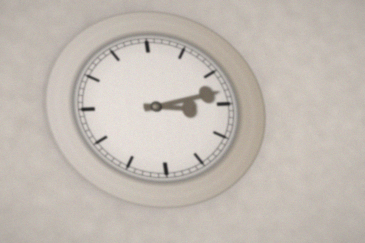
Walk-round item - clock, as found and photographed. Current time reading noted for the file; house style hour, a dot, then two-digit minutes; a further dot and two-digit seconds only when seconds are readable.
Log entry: 3.13
